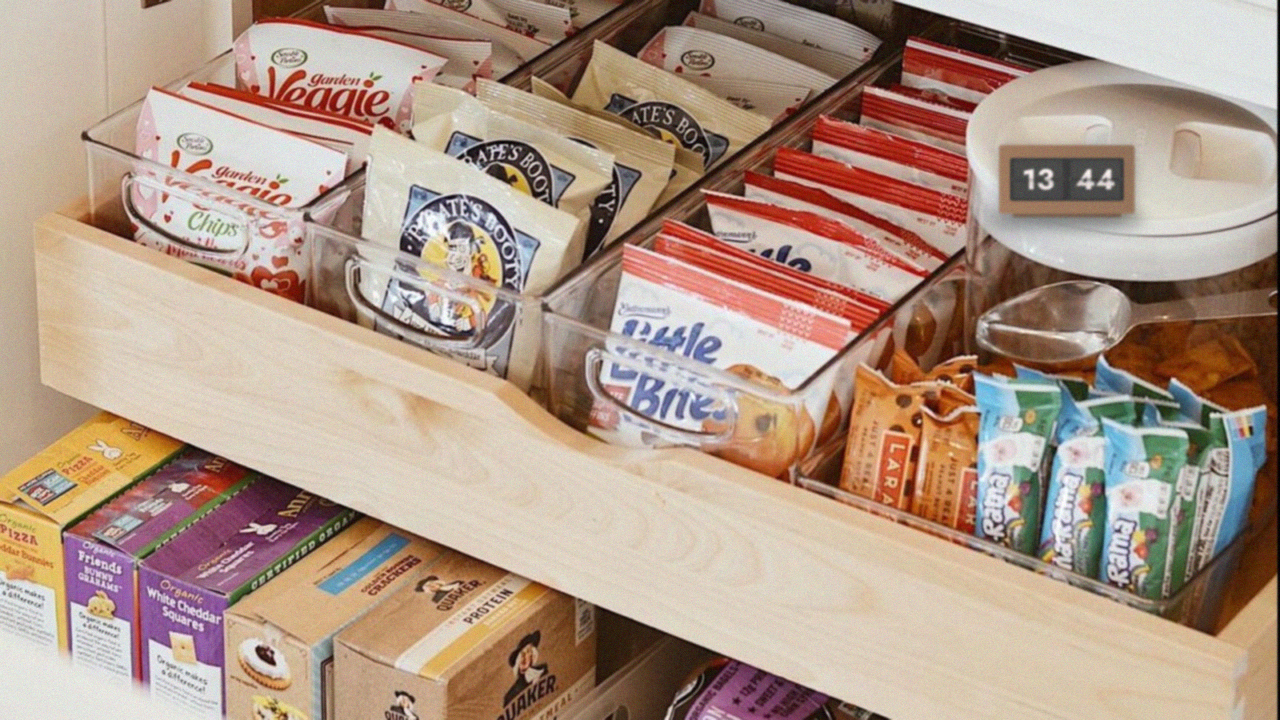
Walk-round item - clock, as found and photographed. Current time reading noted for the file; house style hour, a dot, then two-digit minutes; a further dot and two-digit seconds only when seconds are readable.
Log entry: 13.44
